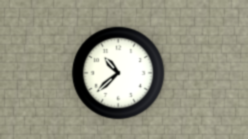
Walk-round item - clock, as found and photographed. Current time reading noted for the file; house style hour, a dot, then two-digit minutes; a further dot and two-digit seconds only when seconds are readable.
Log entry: 10.38
